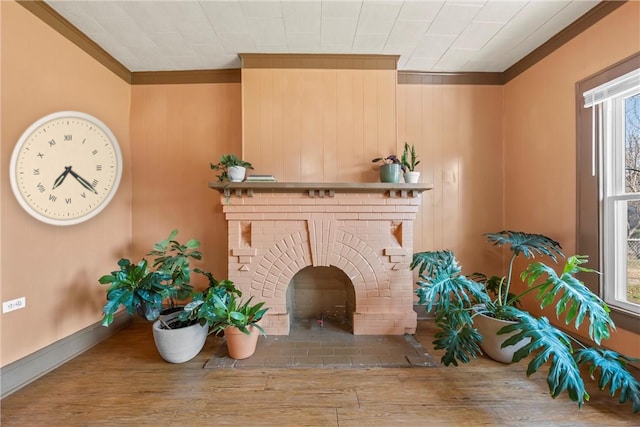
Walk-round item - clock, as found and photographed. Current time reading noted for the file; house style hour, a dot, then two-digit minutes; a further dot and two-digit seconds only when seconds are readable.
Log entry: 7.22
